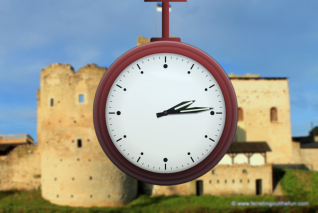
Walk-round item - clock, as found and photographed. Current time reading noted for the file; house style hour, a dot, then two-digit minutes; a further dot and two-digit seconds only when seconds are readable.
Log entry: 2.14
